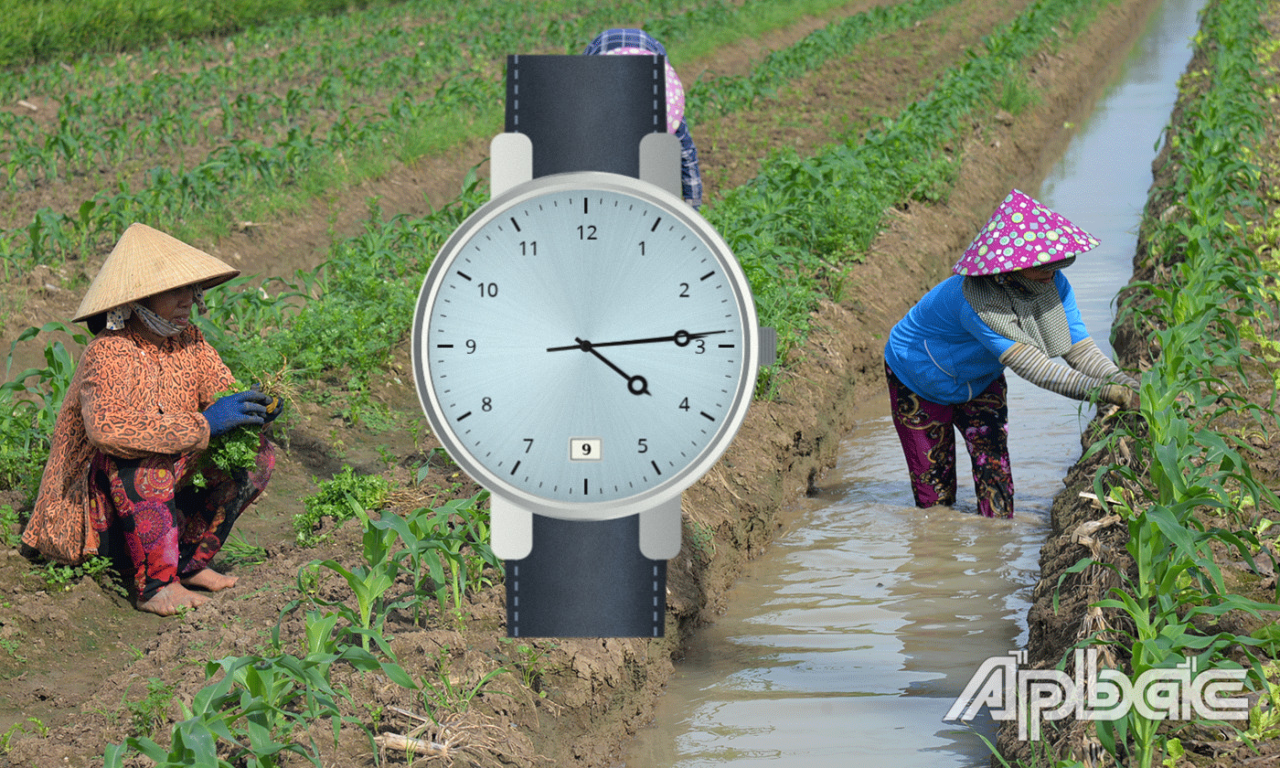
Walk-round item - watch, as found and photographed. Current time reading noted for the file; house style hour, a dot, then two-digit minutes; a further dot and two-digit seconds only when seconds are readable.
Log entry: 4.14.14
